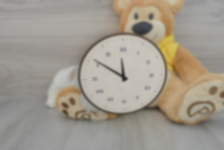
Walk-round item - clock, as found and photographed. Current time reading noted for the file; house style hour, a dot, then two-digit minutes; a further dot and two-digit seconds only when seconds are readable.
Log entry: 11.51
